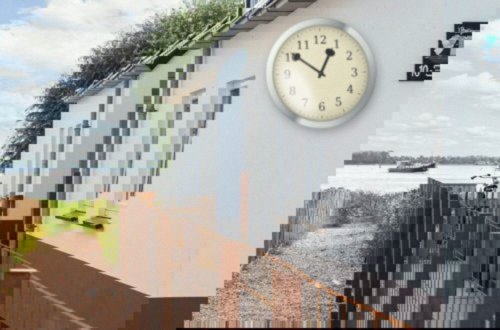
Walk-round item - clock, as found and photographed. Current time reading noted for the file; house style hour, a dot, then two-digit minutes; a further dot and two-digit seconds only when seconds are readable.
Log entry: 12.51
